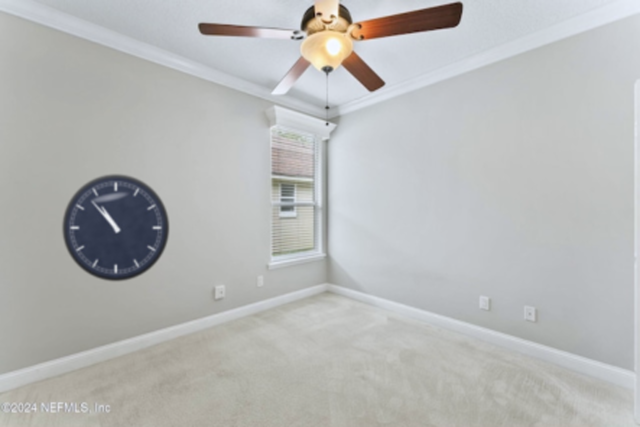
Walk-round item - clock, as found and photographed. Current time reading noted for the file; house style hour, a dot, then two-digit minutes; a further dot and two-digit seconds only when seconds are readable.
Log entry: 10.53
